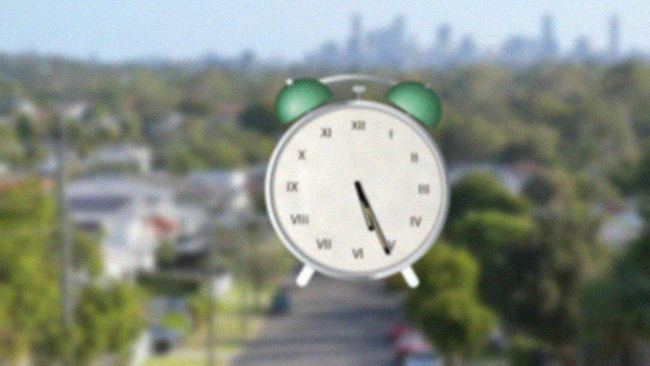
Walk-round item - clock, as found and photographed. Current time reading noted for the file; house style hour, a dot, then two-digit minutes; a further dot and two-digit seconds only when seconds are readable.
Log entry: 5.26
